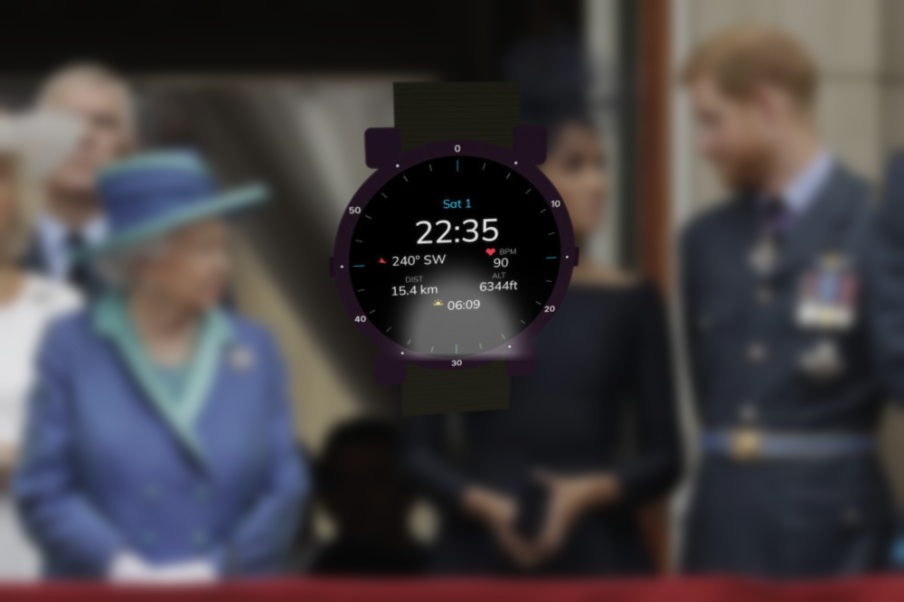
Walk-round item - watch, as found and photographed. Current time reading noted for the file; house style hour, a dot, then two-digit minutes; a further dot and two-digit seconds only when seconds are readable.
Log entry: 22.35
